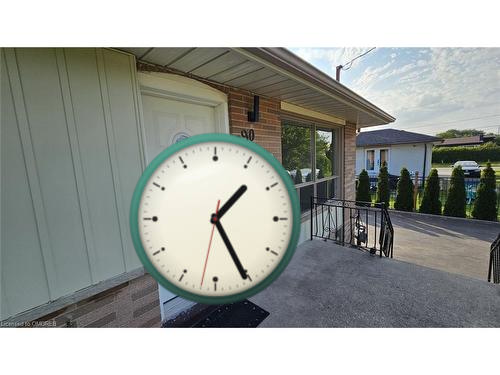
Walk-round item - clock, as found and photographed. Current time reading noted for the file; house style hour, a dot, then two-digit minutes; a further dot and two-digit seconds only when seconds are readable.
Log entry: 1.25.32
